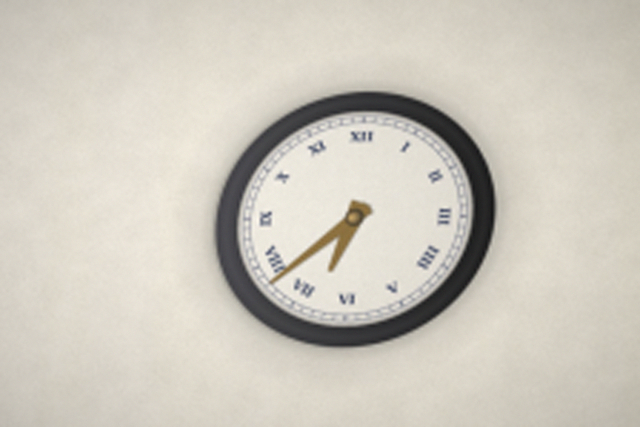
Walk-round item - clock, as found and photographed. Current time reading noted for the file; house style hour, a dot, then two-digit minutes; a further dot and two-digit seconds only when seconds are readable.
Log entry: 6.38
